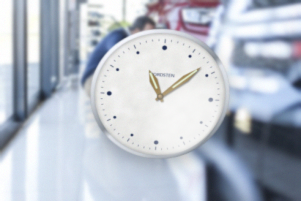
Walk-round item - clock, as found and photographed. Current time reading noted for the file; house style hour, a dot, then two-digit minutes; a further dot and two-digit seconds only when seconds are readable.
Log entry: 11.08
